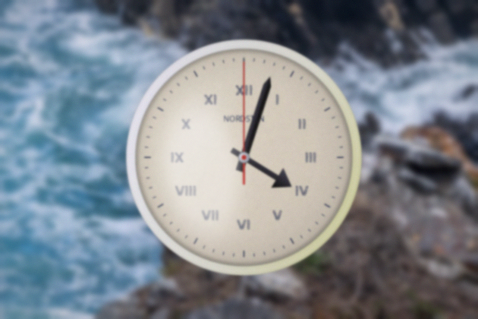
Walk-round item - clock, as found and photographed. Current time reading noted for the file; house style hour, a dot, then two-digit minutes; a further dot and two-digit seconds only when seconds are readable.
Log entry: 4.03.00
